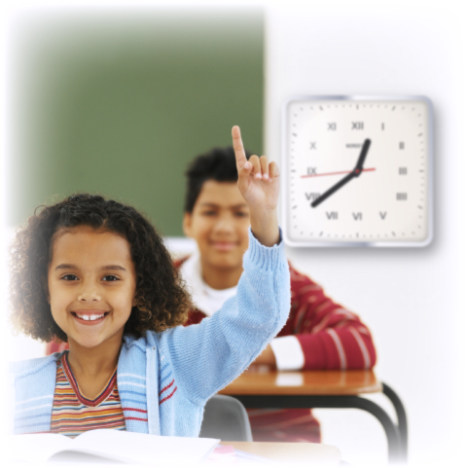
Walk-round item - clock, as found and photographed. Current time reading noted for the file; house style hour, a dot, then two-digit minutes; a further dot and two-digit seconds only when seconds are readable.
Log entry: 12.38.44
